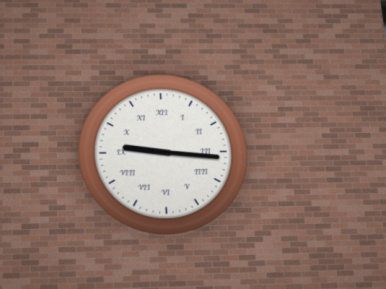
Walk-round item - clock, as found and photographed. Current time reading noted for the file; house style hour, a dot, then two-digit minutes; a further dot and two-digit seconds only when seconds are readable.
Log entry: 9.16
